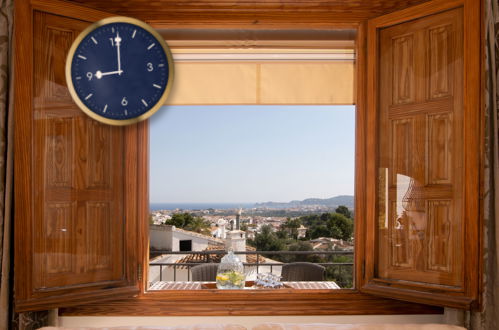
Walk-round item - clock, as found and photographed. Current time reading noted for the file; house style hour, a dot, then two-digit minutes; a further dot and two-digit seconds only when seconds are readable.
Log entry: 9.01
